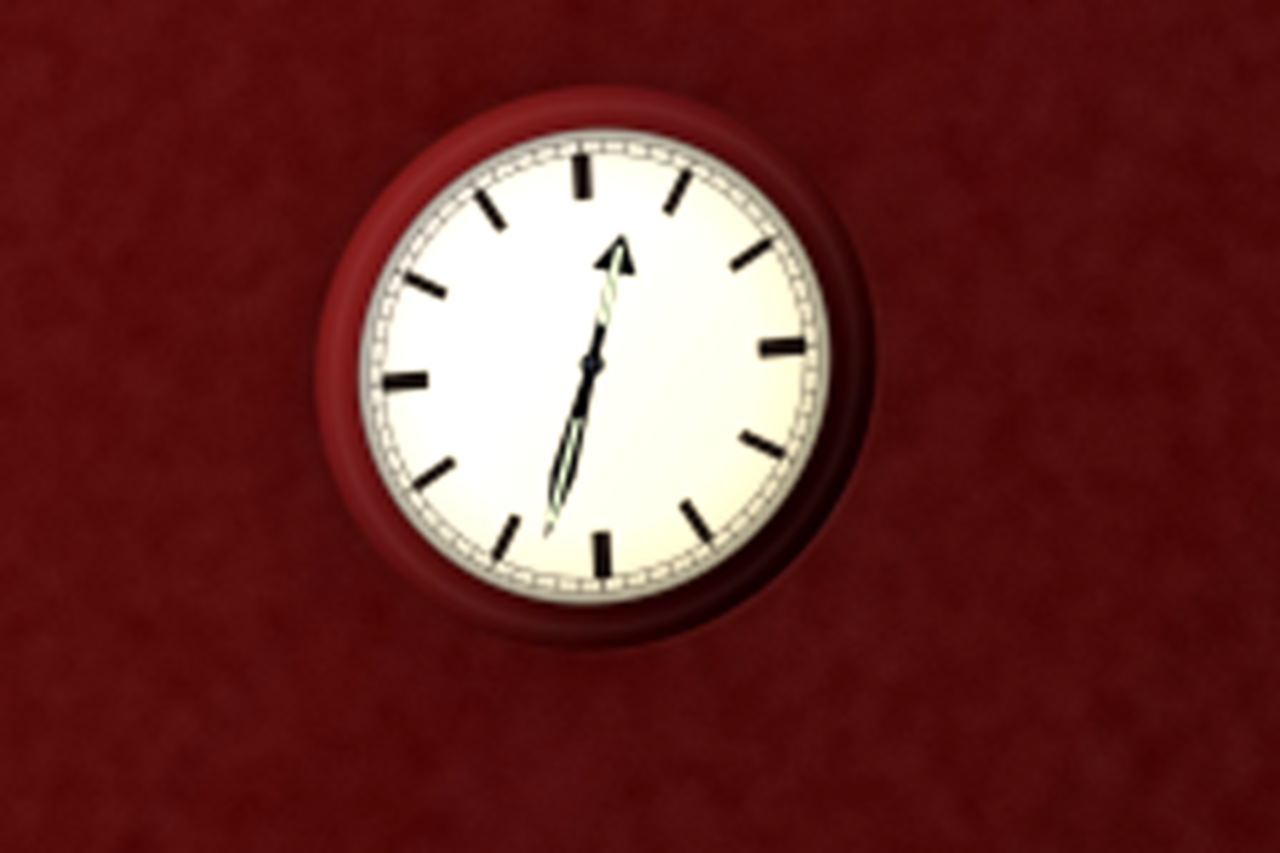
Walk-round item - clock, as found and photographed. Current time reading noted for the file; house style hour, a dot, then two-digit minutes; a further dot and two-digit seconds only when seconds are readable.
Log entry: 12.33
